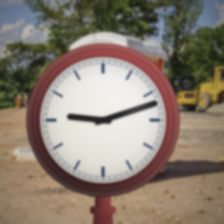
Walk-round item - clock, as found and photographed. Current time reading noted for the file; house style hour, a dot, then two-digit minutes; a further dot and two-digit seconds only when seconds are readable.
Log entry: 9.12
